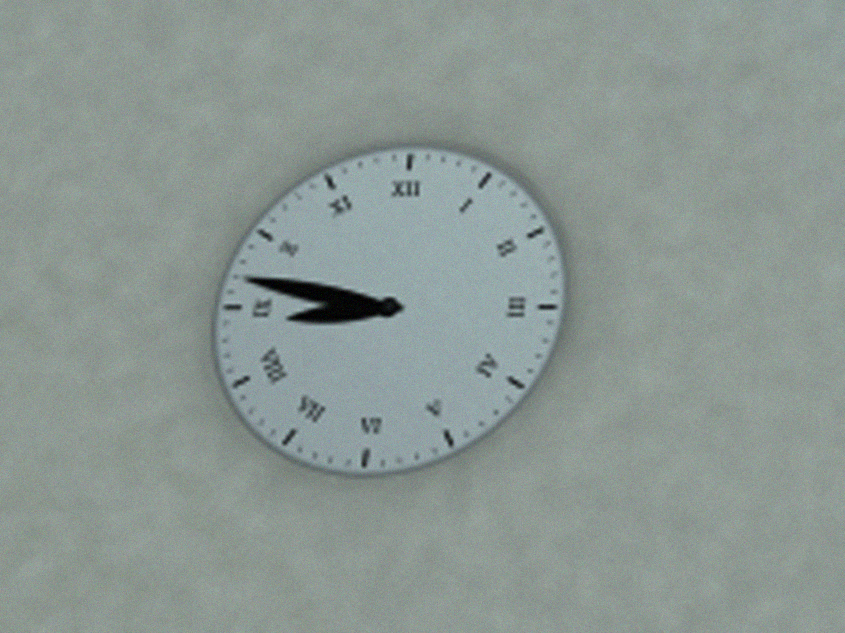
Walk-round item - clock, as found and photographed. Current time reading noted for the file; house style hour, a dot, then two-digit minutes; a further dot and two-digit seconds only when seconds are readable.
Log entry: 8.47
